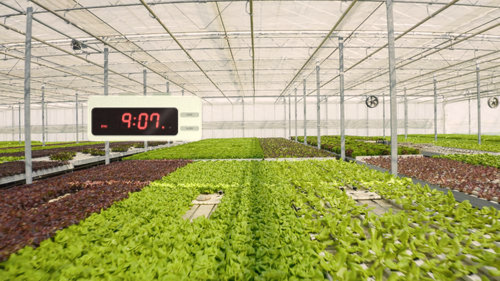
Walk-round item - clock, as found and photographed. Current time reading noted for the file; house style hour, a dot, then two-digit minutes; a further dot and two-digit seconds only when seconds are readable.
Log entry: 9.07
